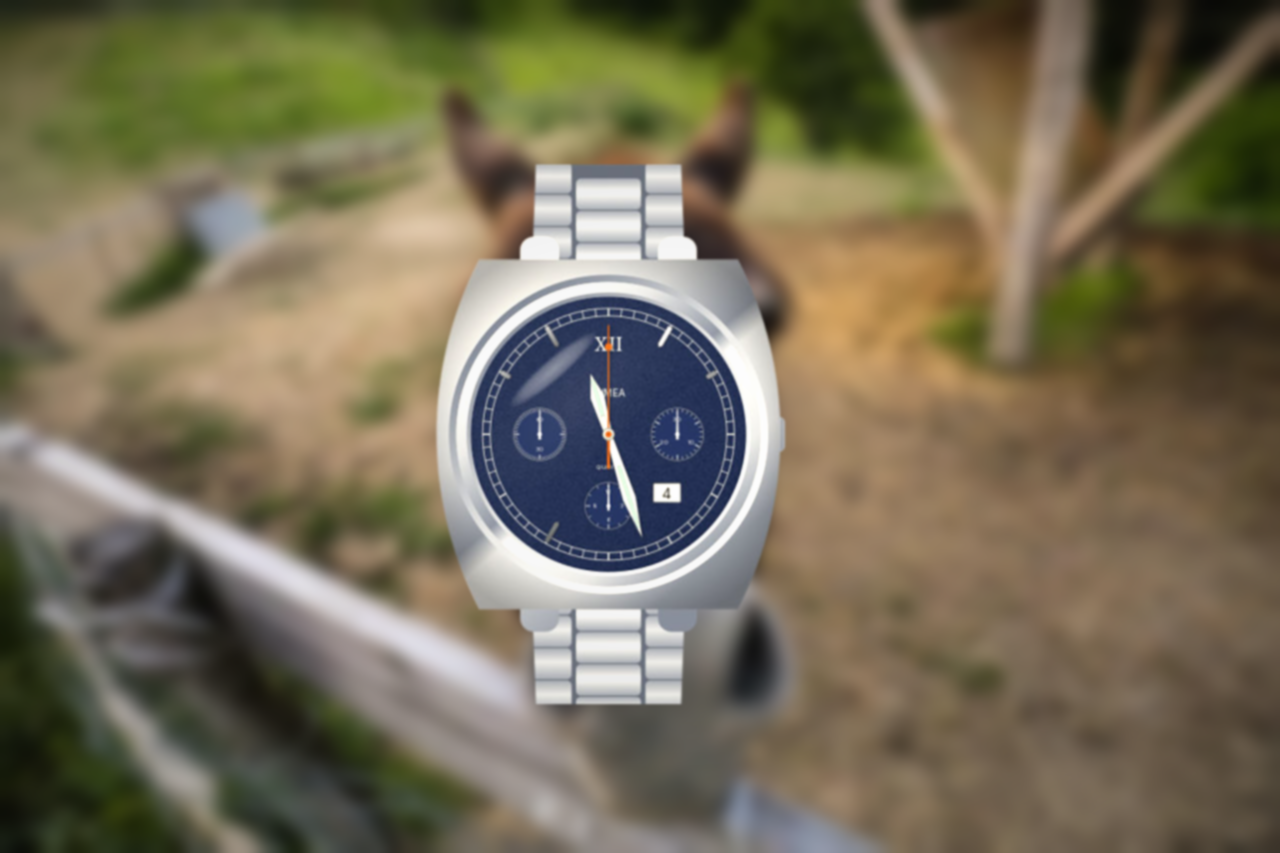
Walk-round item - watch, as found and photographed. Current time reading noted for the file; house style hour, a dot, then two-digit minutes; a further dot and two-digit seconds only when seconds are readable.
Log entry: 11.27
